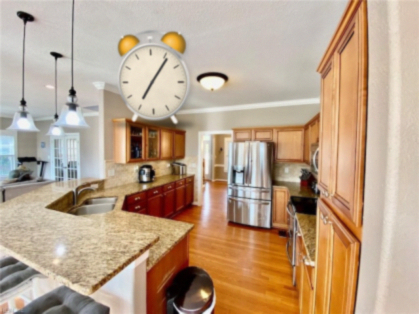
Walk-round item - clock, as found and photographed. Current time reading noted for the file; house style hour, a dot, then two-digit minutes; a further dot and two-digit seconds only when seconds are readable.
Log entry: 7.06
